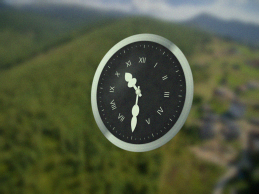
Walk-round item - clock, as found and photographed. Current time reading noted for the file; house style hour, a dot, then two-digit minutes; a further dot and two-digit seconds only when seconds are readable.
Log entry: 10.30
